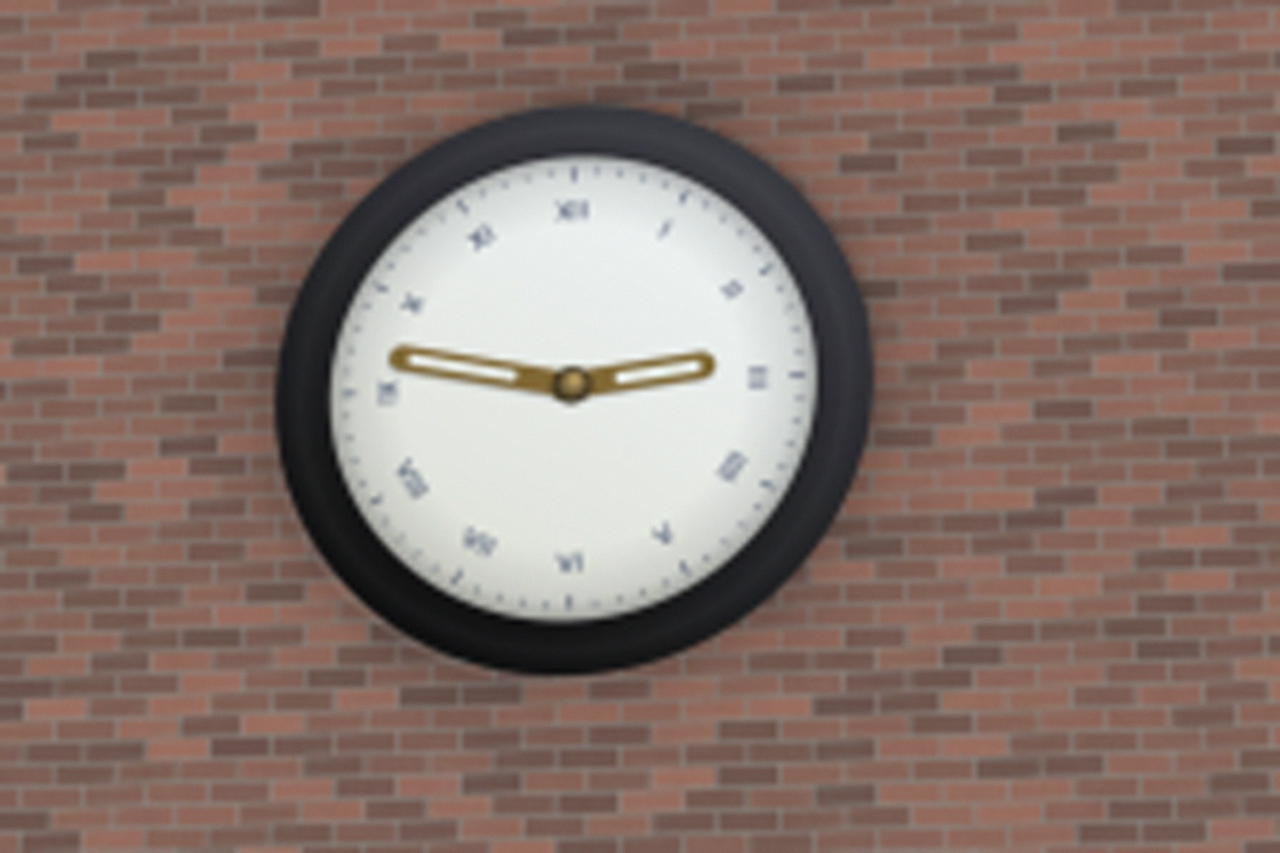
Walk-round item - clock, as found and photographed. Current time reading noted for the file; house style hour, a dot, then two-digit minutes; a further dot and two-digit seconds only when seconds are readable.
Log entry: 2.47
